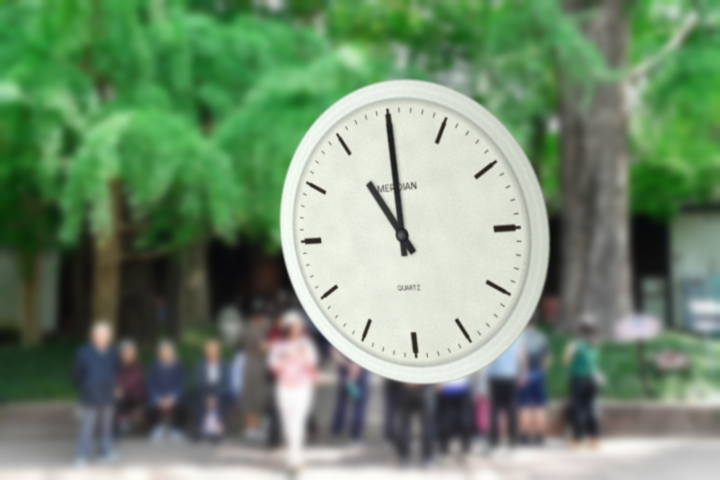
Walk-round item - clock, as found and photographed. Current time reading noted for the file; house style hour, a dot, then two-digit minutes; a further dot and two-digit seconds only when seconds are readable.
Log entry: 11.00
